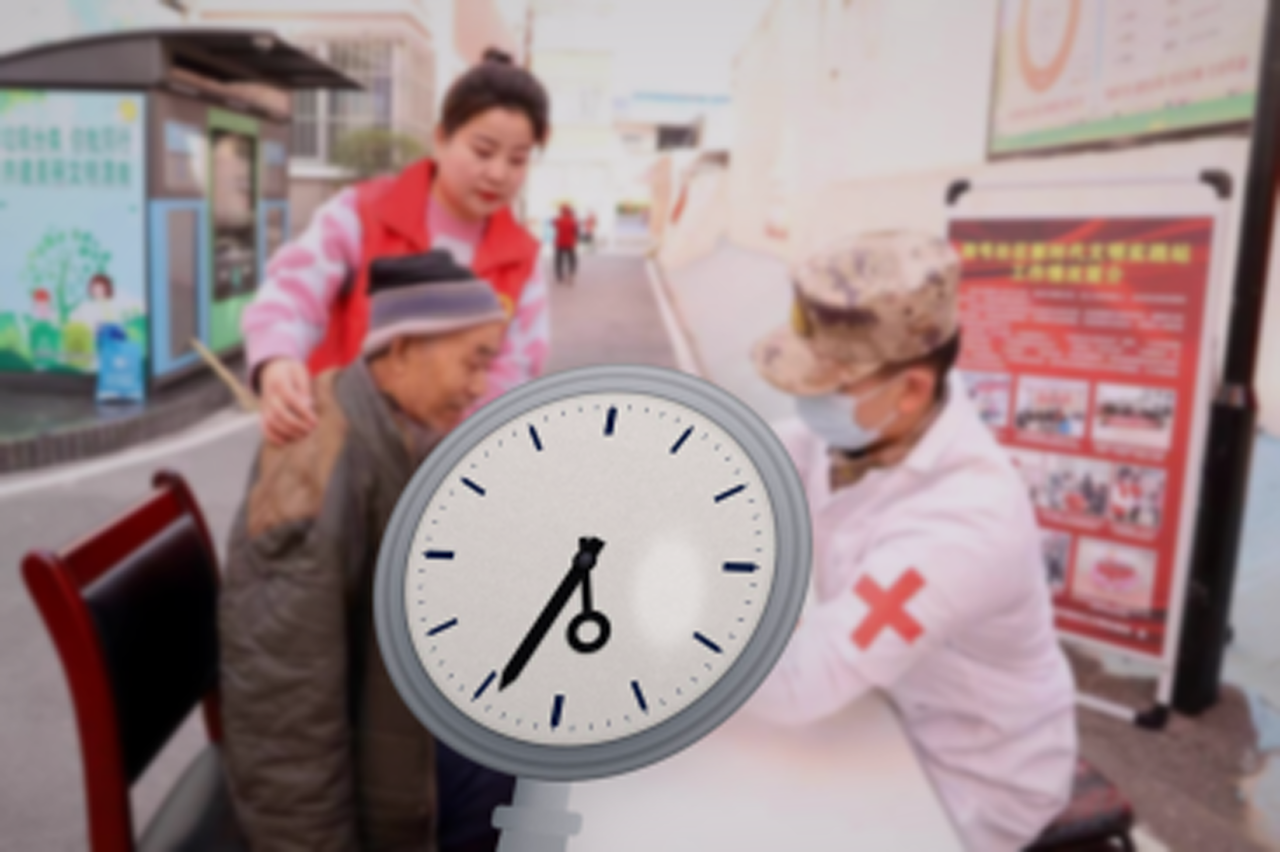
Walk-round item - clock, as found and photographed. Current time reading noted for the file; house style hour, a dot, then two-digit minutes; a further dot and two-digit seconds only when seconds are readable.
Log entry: 5.34
